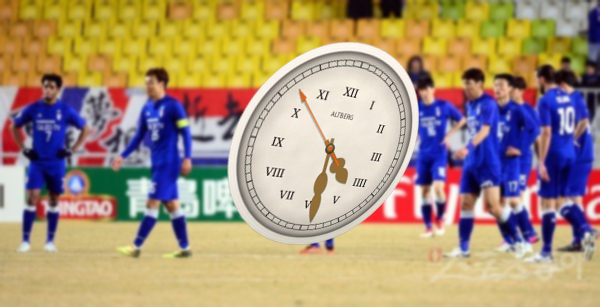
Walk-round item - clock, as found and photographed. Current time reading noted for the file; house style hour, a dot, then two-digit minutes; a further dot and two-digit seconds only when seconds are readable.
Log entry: 4.28.52
